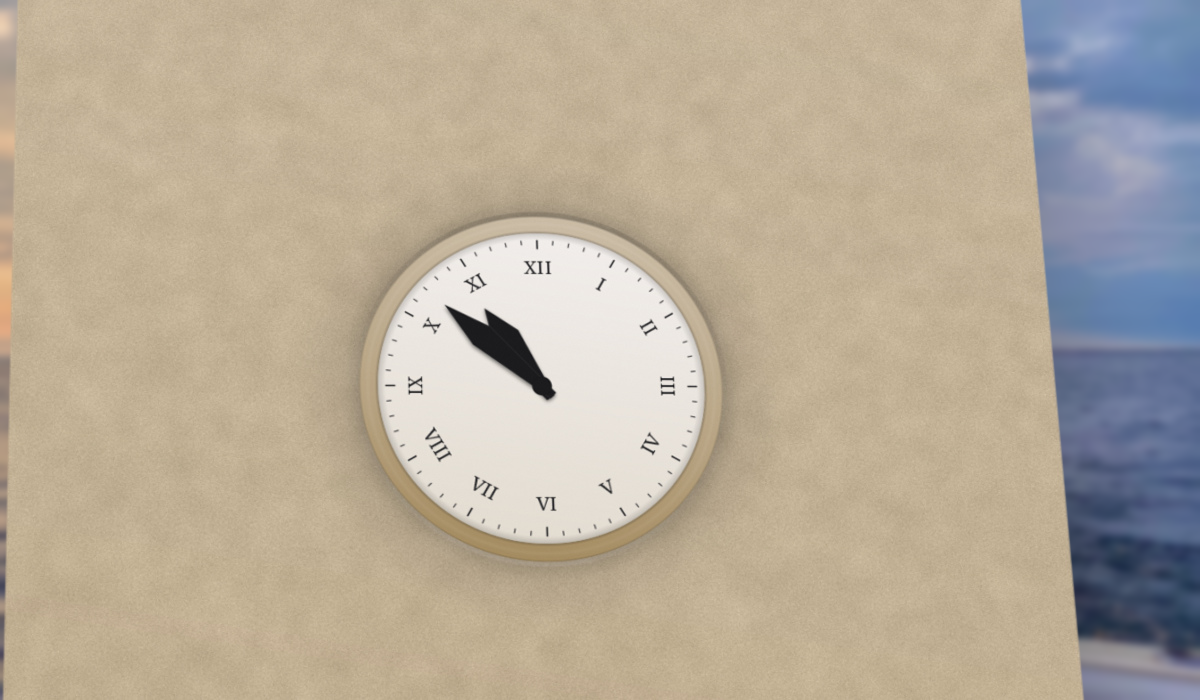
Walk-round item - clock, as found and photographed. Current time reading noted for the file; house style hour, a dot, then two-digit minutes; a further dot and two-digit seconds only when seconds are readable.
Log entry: 10.52
